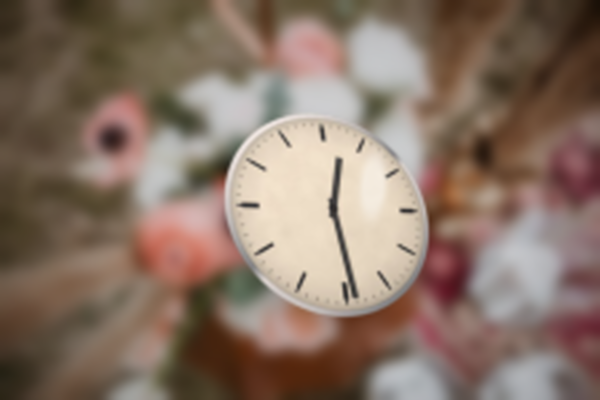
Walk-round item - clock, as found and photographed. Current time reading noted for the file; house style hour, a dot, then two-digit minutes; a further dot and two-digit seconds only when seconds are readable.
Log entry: 12.29
